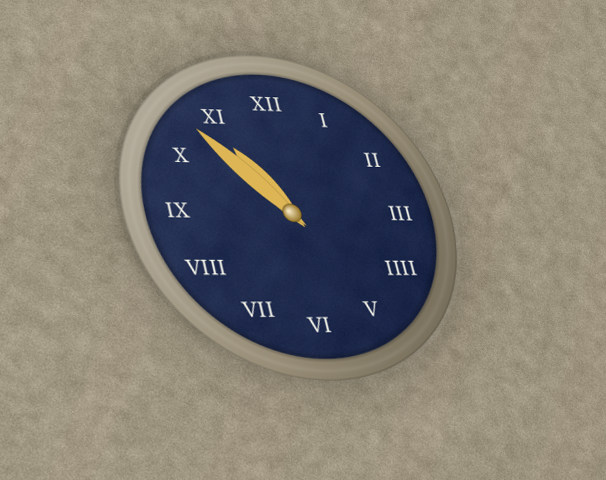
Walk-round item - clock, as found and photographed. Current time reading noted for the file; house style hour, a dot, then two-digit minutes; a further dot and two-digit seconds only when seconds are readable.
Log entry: 10.53
